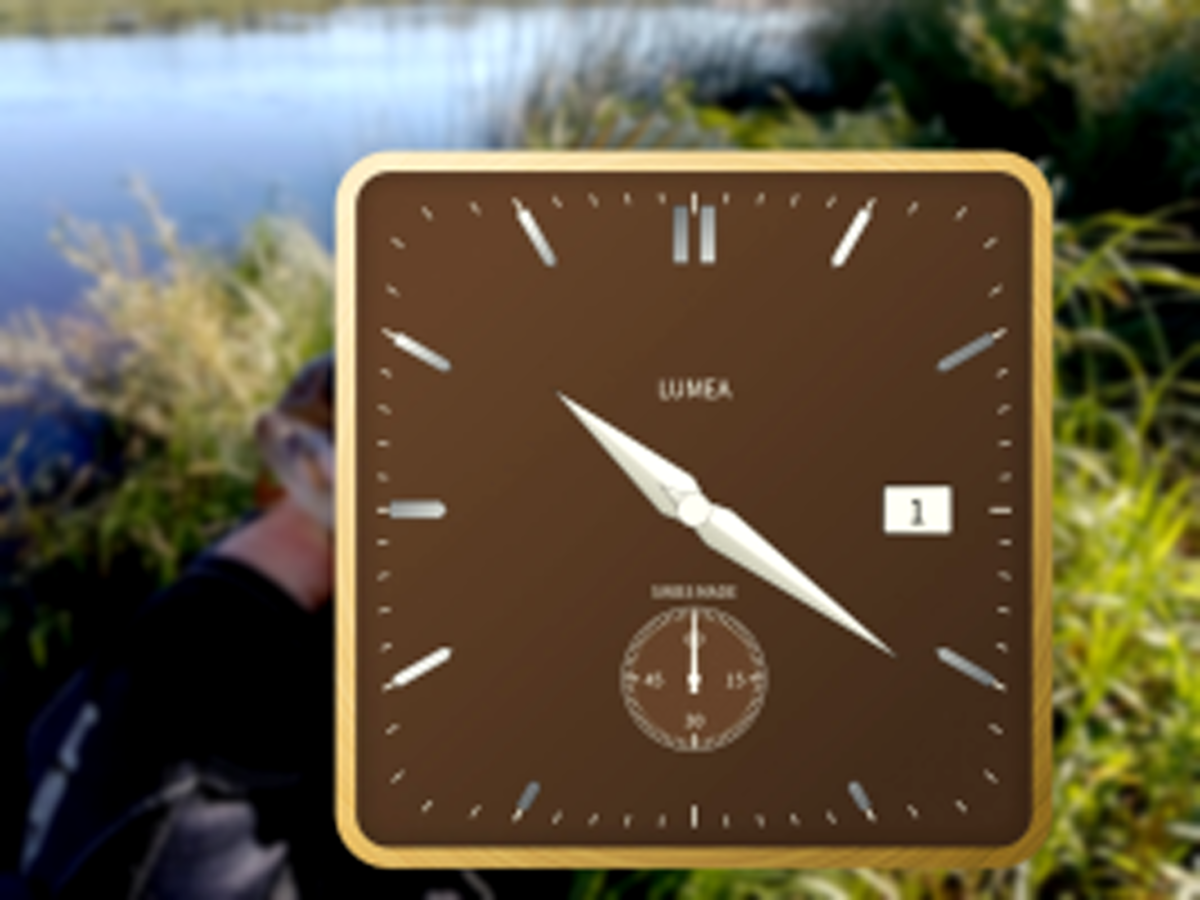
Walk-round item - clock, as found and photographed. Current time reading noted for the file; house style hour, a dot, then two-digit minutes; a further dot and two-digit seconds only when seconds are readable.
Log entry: 10.21
